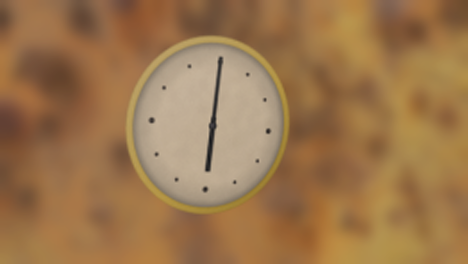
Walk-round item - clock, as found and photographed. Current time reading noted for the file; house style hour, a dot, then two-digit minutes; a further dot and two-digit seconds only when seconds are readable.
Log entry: 6.00
